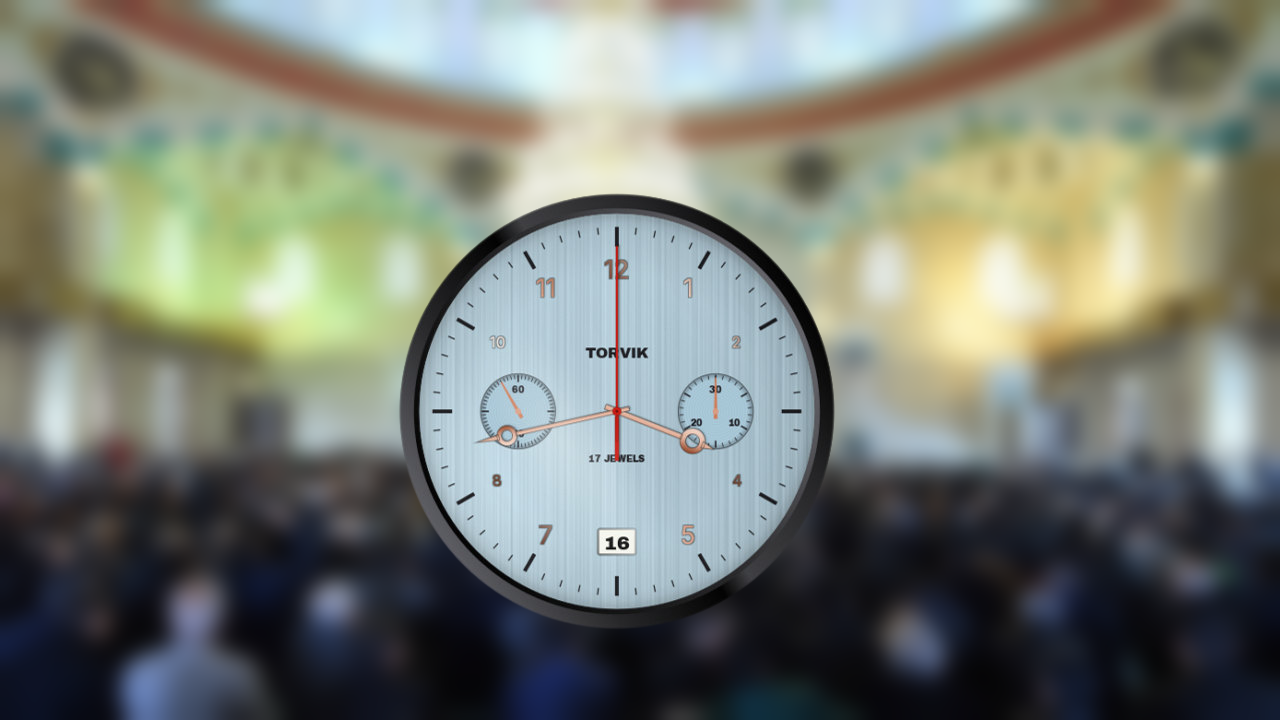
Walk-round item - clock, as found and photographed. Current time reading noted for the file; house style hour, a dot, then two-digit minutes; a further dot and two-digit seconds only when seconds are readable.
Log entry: 3.42.55
